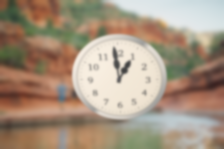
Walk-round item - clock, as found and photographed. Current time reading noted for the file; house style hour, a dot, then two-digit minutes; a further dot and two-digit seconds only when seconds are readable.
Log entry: 12.59
